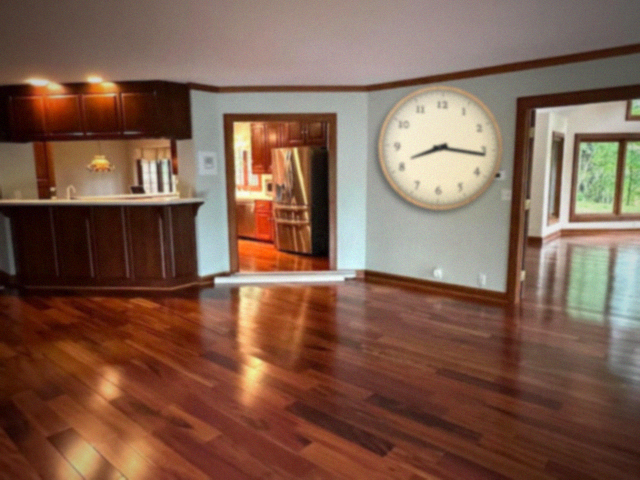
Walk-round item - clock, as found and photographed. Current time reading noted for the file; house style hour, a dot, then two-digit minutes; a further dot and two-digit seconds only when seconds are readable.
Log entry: 8.16
